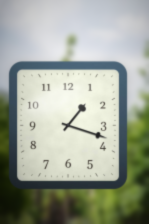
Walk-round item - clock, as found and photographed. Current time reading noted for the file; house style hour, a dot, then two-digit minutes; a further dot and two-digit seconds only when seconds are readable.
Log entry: 1.18
